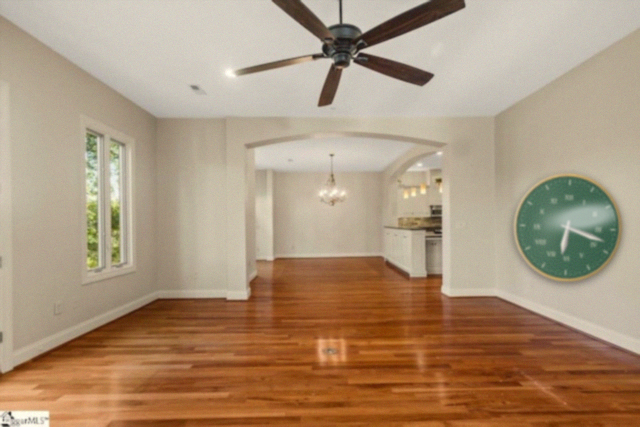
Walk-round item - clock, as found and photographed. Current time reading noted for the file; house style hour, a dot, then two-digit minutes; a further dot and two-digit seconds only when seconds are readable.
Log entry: 6.18
